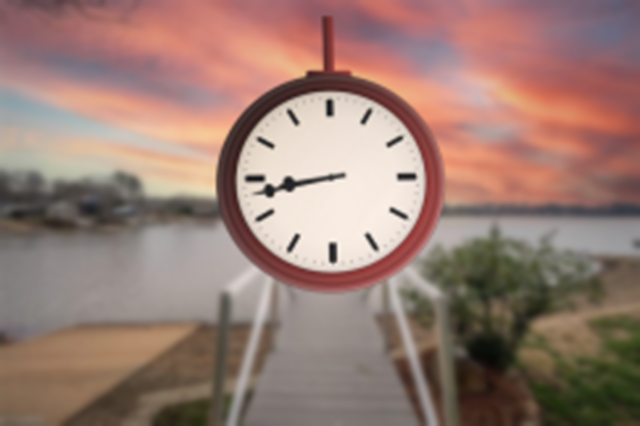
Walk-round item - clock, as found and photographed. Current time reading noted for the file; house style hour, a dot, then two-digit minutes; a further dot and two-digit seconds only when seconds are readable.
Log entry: 8.43
